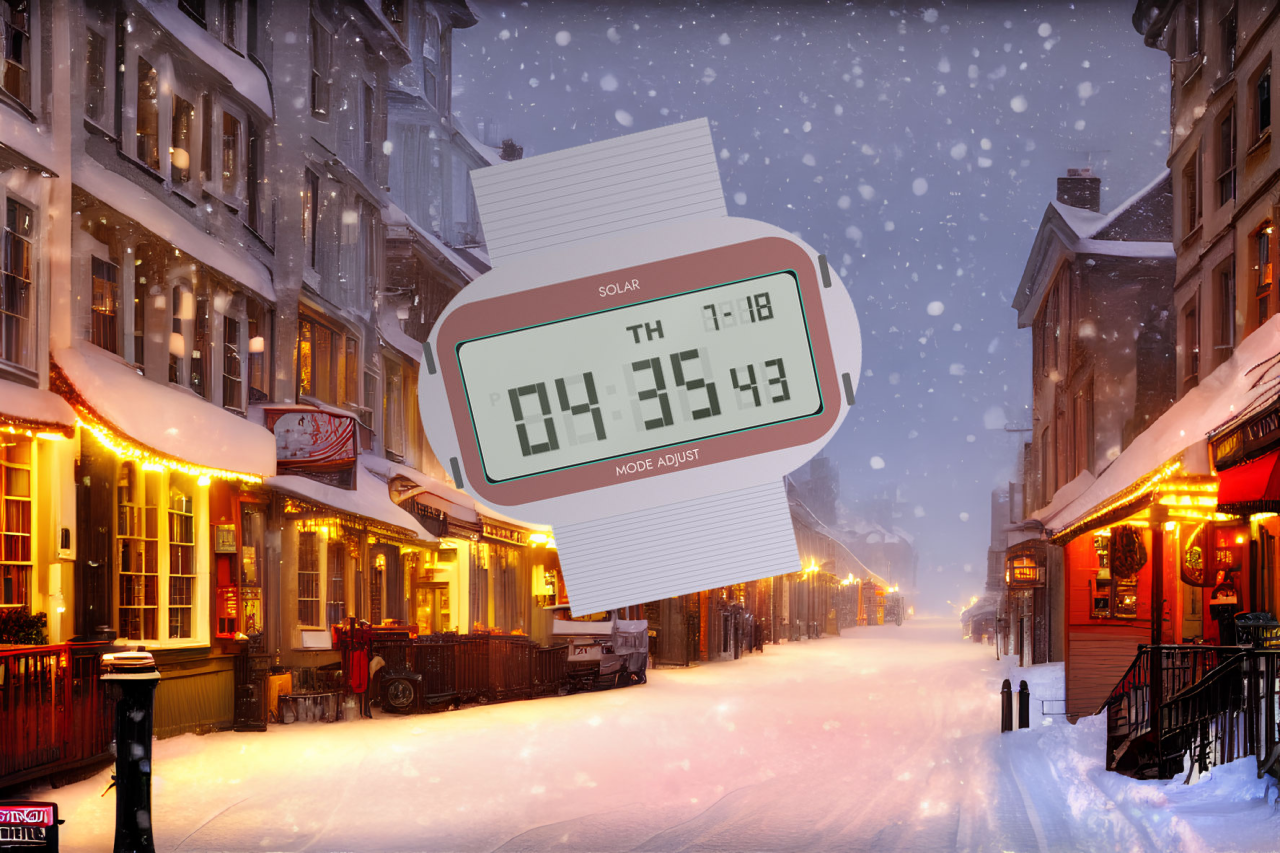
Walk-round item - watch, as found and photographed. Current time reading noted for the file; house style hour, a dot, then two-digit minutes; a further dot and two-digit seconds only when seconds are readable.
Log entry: 4.35.43
